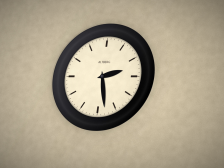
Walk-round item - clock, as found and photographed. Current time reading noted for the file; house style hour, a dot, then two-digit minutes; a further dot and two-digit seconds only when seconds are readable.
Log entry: 2.28
